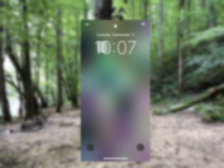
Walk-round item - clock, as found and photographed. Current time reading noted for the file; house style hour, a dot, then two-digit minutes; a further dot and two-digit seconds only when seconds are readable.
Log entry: 10.07
